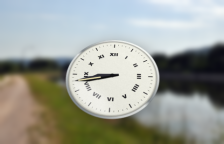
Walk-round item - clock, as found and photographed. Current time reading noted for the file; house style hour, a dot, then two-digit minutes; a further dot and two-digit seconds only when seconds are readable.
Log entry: 8.43
